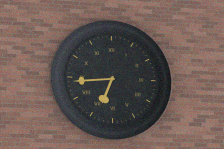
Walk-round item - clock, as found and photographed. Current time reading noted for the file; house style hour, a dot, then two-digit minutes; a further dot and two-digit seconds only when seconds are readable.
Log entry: 6.44
